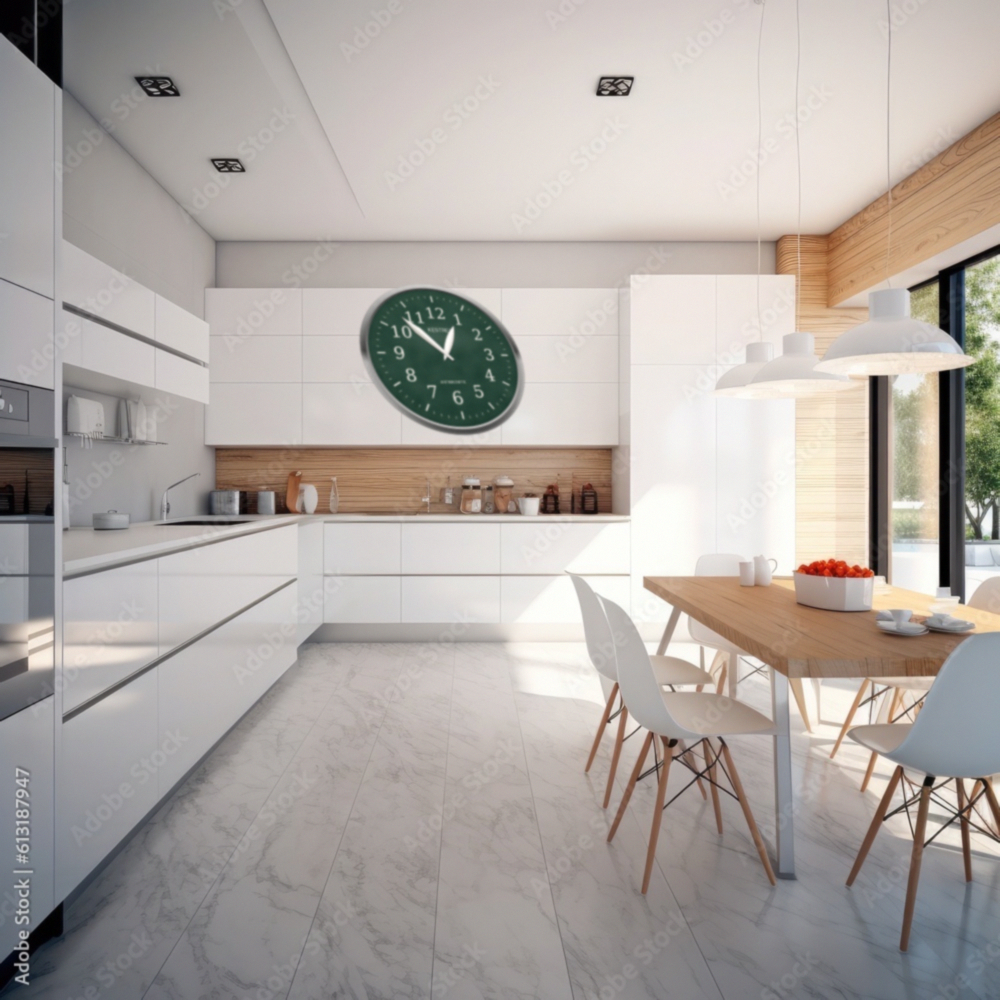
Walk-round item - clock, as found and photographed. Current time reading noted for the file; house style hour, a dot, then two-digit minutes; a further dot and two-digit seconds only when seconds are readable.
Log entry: 12.53
